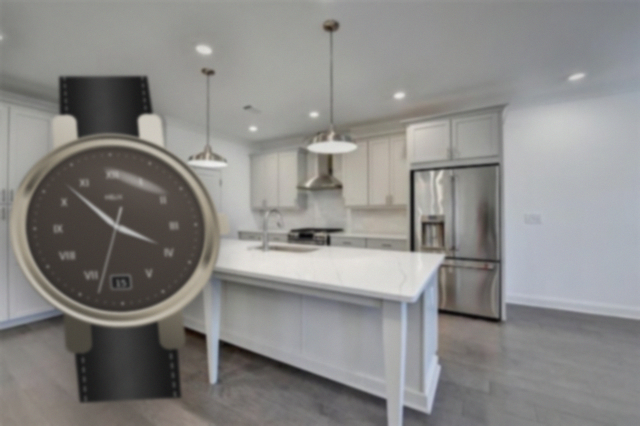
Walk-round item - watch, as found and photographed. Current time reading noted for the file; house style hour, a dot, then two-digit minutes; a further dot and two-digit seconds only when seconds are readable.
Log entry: 3.52.33
